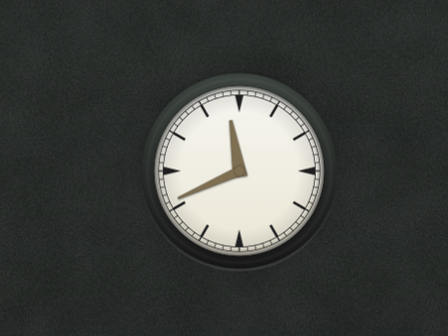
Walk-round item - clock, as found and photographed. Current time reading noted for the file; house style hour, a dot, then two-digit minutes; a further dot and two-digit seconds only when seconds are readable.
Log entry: 11.41
